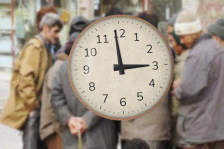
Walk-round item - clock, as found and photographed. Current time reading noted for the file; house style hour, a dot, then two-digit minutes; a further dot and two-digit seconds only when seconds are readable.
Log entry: 2.59
